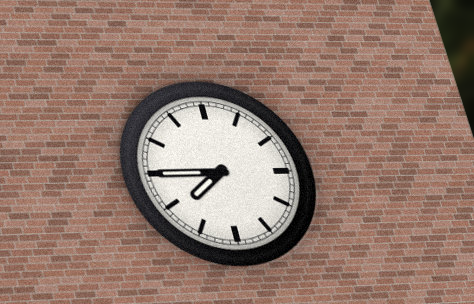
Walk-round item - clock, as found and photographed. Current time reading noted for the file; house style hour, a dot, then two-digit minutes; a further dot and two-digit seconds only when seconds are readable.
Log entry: 7.45
